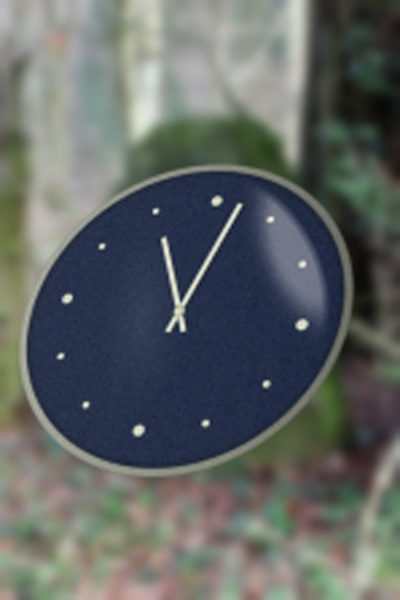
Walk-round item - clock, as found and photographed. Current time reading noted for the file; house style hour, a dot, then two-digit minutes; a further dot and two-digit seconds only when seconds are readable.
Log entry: 11.02
